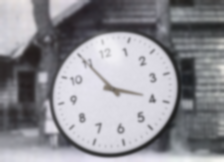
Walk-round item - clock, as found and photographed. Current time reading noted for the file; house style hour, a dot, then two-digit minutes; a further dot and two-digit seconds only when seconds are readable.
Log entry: 3.55
